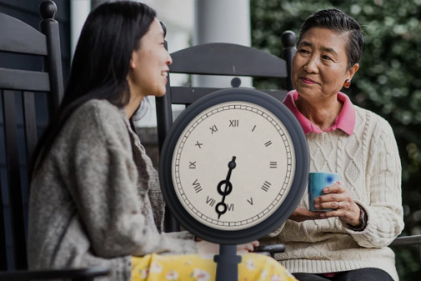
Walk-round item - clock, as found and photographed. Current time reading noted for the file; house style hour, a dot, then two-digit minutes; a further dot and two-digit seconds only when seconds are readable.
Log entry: 6.32
